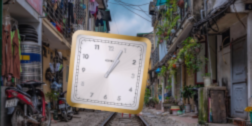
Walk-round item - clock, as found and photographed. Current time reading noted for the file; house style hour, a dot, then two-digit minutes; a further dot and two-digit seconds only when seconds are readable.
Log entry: 1.04
